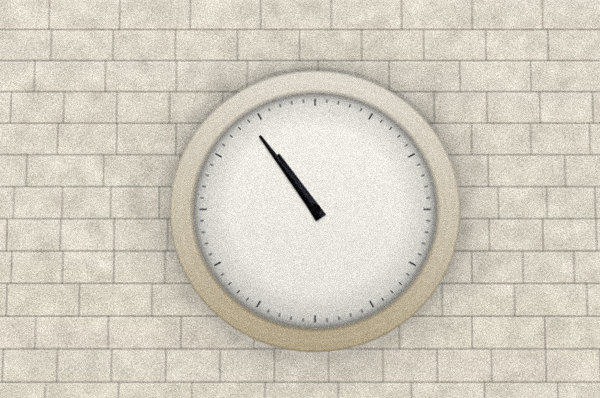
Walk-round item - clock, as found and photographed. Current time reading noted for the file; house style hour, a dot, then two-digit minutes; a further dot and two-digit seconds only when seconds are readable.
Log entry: 10.54
